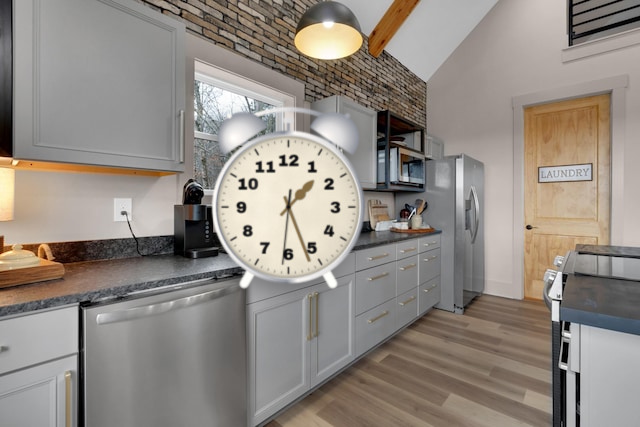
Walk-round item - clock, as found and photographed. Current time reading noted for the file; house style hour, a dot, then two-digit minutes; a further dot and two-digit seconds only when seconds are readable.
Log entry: 1.26.31
